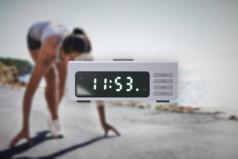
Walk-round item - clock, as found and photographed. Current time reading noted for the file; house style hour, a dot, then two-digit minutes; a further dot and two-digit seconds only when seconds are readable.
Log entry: 11.53
